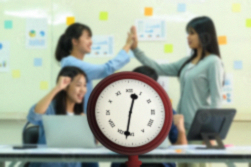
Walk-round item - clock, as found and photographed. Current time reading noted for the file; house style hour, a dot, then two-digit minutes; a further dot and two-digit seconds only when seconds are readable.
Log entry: 12.32
